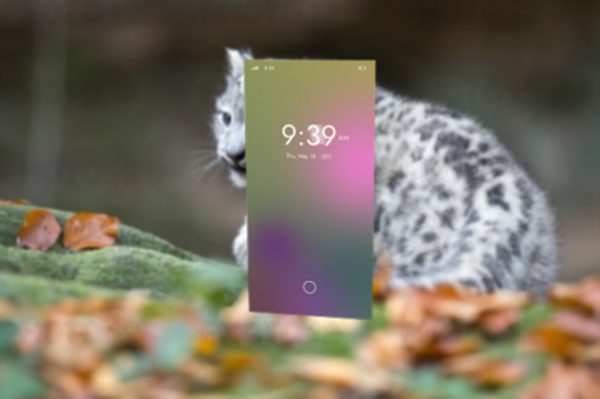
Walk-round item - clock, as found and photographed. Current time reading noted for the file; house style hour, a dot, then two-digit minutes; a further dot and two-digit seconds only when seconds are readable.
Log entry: 9.39
